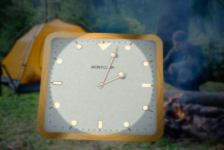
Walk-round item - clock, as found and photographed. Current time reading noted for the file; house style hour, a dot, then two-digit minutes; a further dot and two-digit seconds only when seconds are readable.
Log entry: 2.03
